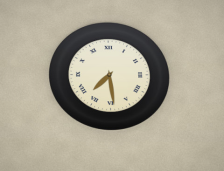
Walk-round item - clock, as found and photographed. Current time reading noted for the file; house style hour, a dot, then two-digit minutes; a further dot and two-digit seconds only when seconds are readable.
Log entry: 7.29
